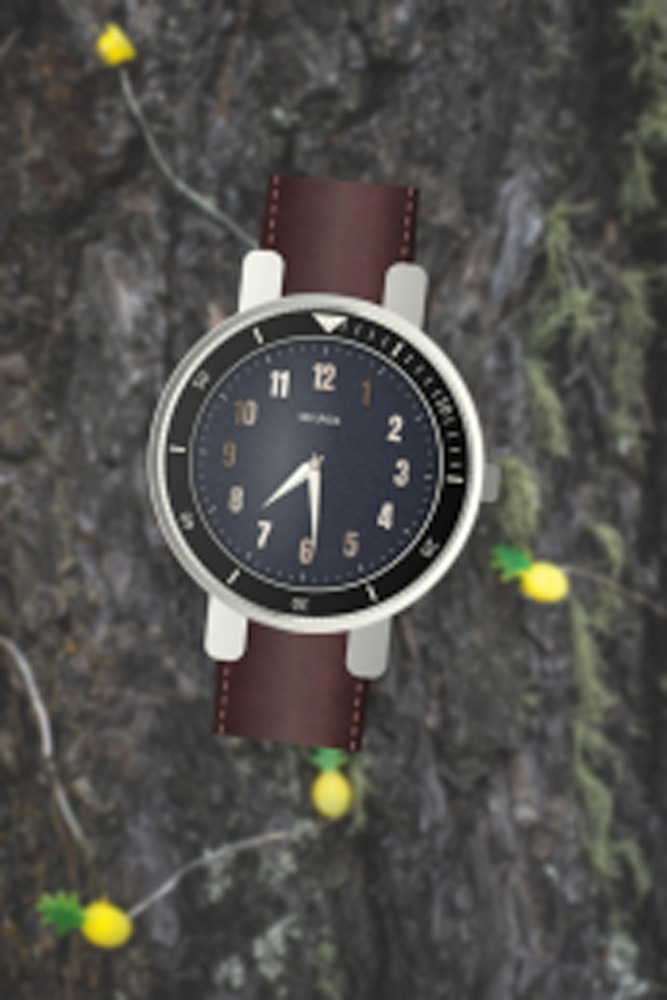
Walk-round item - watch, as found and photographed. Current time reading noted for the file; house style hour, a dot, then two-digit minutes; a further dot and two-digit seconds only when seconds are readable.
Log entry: 7.29
